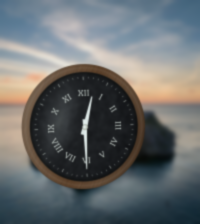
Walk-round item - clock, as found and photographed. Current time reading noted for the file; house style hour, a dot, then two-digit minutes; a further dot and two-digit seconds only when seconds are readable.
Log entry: 12.30
